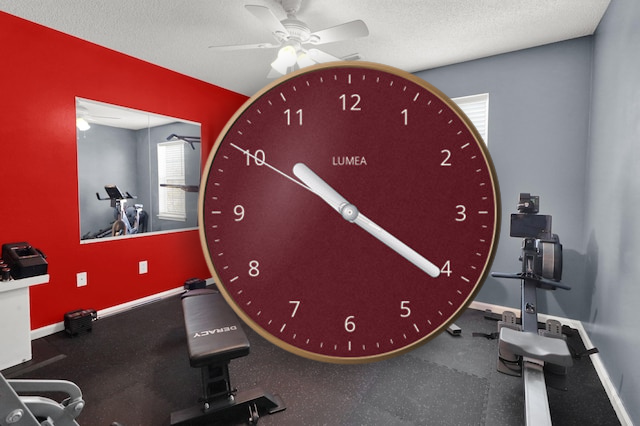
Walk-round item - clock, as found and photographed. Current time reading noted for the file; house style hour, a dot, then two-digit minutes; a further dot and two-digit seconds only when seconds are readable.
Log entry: 10.20.50
